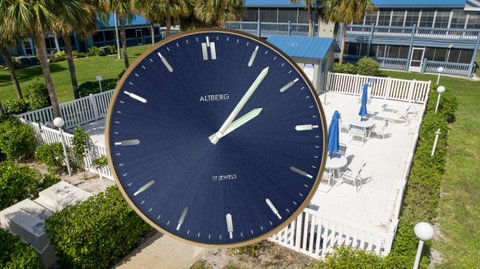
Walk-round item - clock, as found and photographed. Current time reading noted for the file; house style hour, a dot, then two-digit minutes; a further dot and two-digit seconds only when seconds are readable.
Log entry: 2.07
